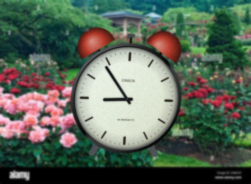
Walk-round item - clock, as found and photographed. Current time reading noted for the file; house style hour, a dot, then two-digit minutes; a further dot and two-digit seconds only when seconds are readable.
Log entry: 8.54
